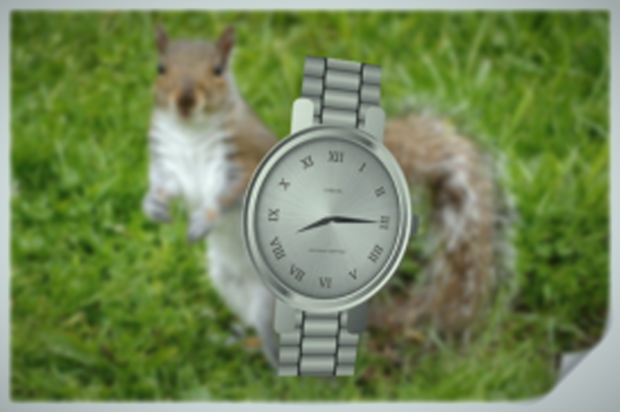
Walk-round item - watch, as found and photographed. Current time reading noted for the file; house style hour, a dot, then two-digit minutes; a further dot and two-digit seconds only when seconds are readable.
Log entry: 8.15
